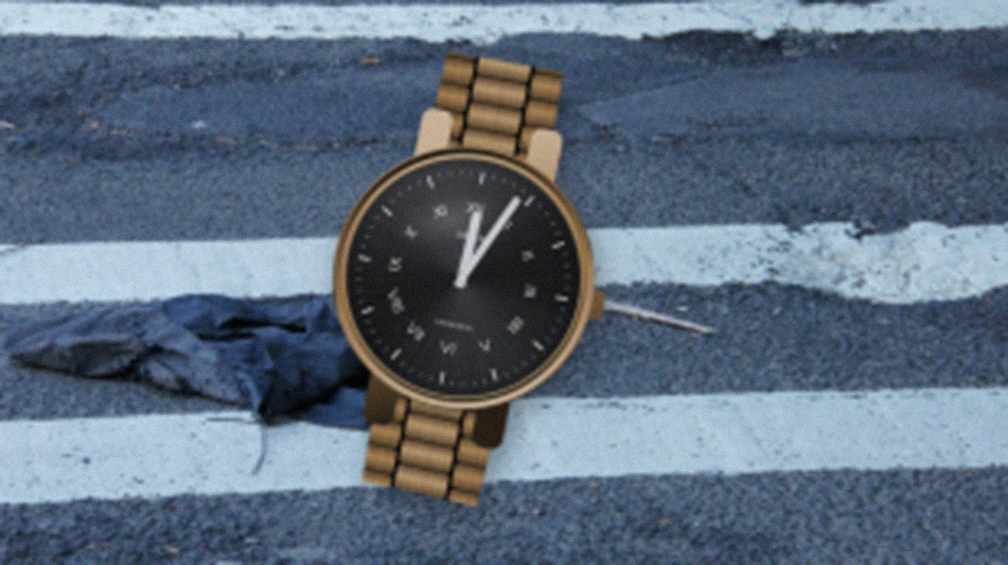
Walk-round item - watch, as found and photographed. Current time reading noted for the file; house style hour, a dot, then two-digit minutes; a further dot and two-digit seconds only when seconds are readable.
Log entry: 12.04
